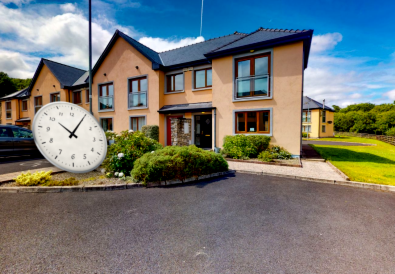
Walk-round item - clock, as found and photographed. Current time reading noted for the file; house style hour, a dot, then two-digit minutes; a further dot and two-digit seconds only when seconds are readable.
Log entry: 10.05
